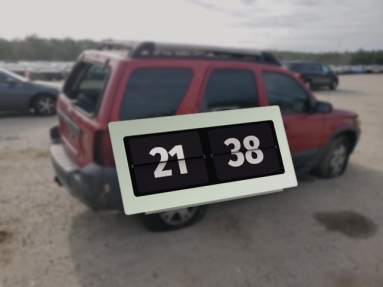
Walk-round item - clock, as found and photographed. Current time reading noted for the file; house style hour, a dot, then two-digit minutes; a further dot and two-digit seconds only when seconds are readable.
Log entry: 21.38
